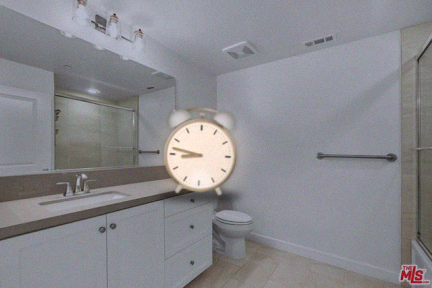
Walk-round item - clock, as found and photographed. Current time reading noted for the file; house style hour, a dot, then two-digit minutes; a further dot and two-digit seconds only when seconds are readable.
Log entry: 8.47
